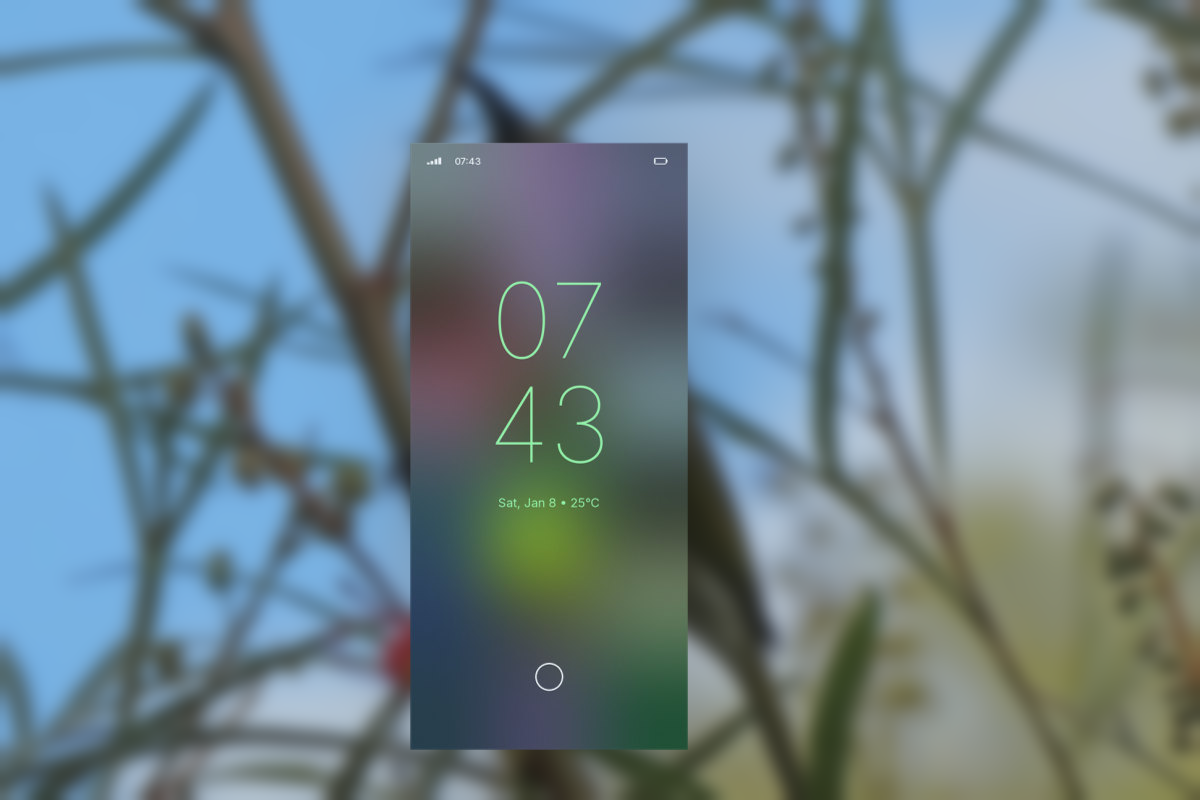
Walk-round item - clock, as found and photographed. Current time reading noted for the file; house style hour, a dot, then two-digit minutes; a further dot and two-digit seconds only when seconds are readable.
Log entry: 7.43
